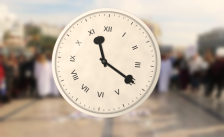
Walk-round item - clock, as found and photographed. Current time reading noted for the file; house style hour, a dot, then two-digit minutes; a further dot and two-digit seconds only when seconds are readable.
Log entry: 11.20
